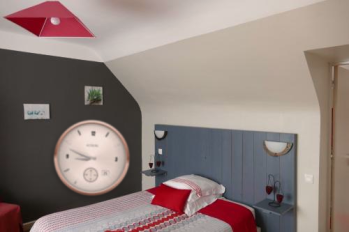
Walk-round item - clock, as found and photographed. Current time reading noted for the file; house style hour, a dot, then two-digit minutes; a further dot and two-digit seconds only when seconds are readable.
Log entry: 8.48
